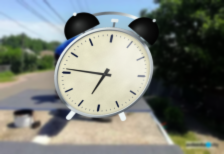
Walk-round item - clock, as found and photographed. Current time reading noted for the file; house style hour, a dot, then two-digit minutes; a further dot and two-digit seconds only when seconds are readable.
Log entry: 6.46
